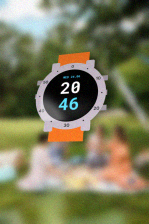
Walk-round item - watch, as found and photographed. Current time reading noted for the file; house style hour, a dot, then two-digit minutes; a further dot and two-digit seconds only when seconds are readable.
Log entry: 20.46
